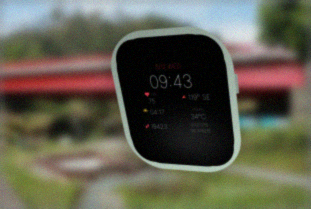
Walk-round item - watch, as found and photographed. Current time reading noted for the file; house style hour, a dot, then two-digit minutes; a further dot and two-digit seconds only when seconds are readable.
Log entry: 9.43
